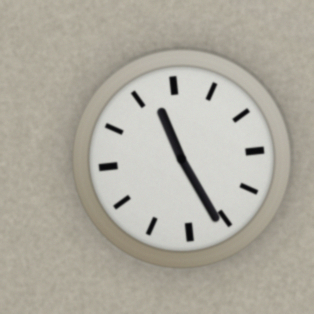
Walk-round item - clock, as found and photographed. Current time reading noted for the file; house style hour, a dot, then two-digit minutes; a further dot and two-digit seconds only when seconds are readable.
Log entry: 11.26
